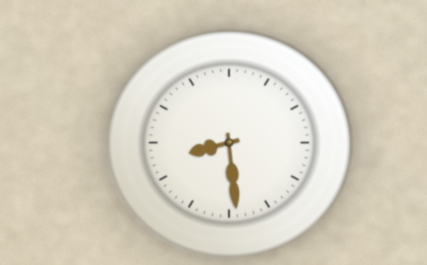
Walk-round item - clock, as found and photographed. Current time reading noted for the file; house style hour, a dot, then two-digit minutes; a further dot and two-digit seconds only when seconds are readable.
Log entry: 8.29
